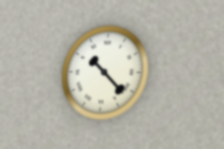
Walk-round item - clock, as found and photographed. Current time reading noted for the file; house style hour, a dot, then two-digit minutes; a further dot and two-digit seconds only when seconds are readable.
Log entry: 10.22
